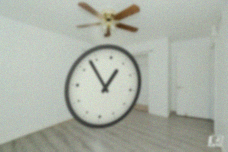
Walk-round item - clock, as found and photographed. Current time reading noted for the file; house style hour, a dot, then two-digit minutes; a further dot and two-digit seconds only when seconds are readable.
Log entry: 12.53
